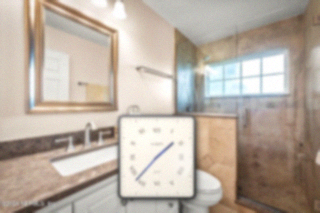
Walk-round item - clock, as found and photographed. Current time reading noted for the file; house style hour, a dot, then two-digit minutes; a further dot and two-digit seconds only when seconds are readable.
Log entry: 1.37
